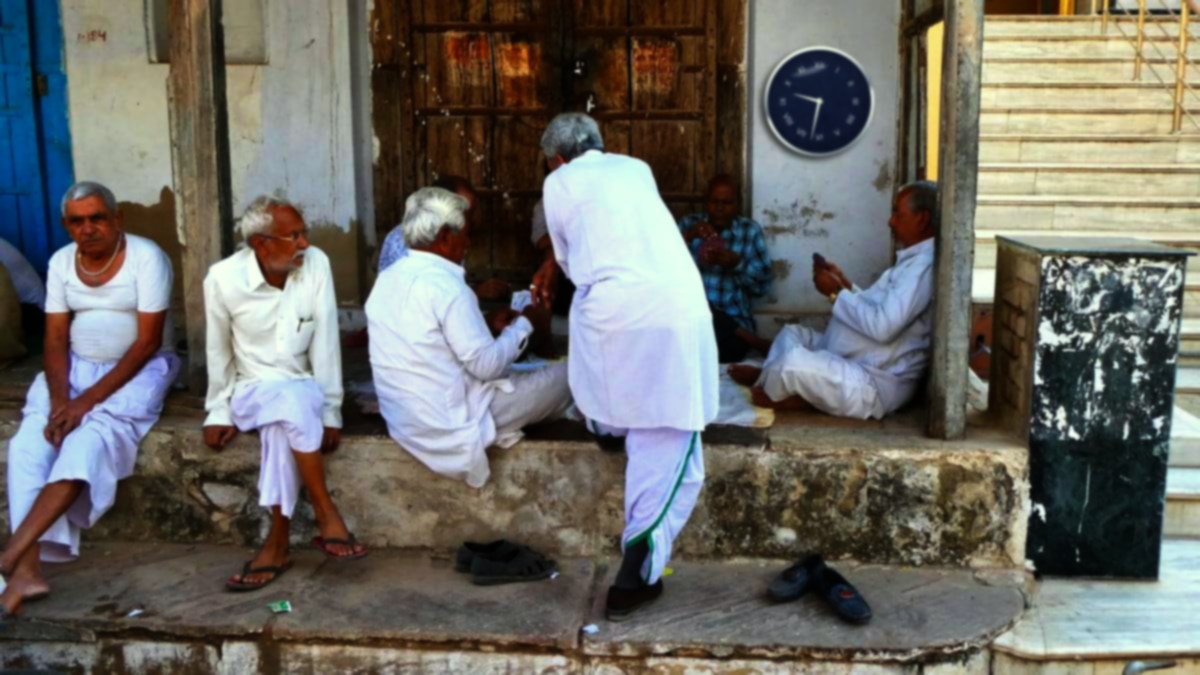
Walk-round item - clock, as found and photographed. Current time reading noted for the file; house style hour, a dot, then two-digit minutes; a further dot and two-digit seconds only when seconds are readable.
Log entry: 9.32
